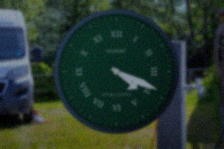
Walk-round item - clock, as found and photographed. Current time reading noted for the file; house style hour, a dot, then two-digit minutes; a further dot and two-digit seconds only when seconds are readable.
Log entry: 4.19
